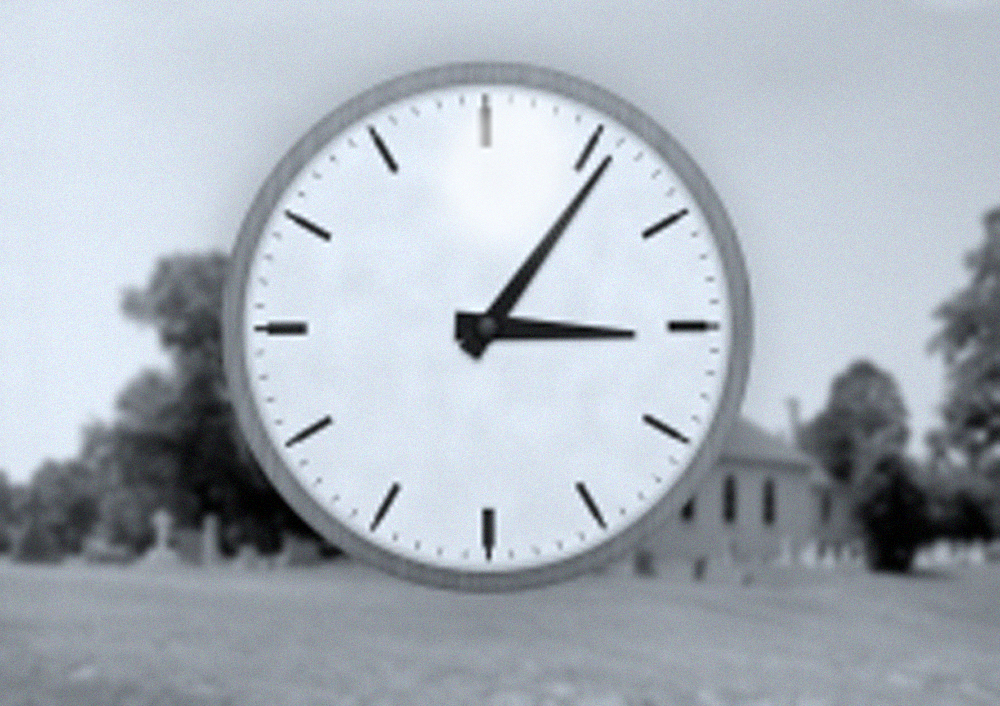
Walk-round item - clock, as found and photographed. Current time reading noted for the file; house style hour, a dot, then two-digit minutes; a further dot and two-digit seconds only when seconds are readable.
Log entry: 3.06
